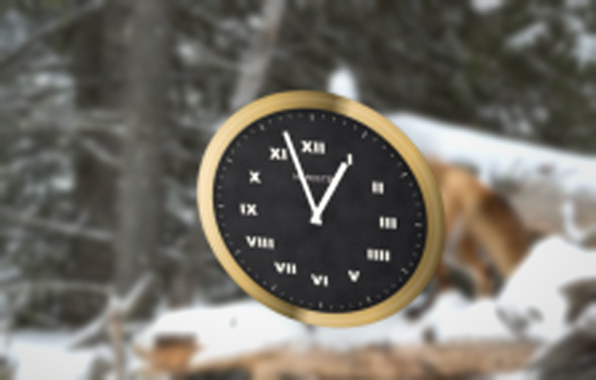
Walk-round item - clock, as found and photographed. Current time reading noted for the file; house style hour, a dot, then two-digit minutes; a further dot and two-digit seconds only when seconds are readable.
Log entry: 12.57
